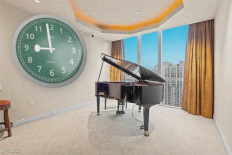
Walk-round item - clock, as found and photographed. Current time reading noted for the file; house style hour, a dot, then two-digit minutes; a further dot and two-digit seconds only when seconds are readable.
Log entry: 8.59
